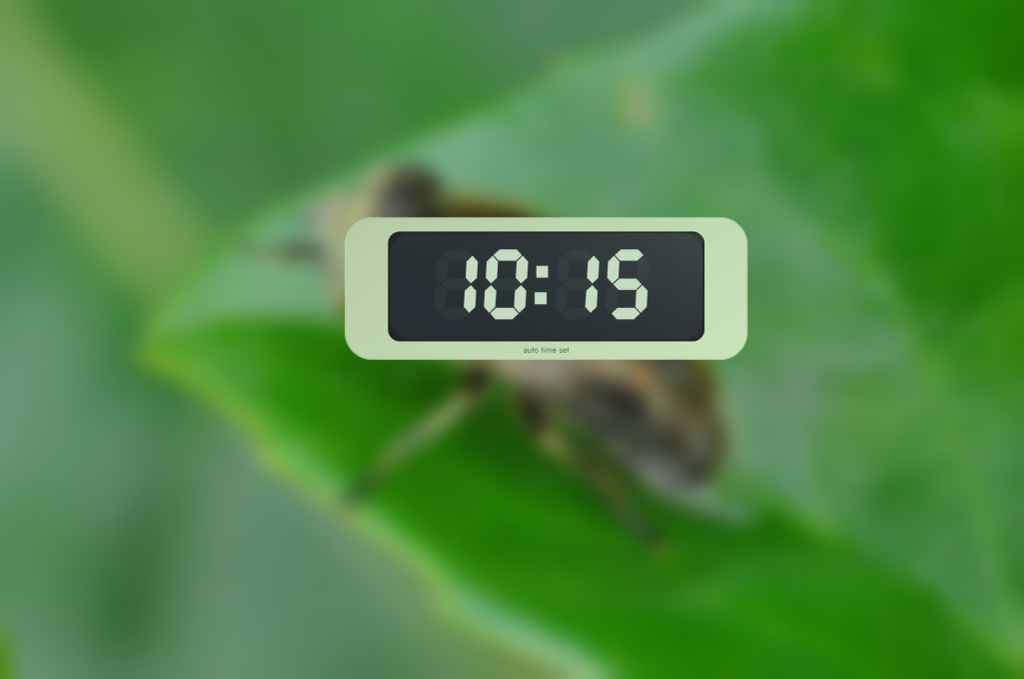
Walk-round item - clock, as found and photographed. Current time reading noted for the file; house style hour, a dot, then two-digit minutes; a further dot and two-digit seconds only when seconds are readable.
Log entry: 10.15
